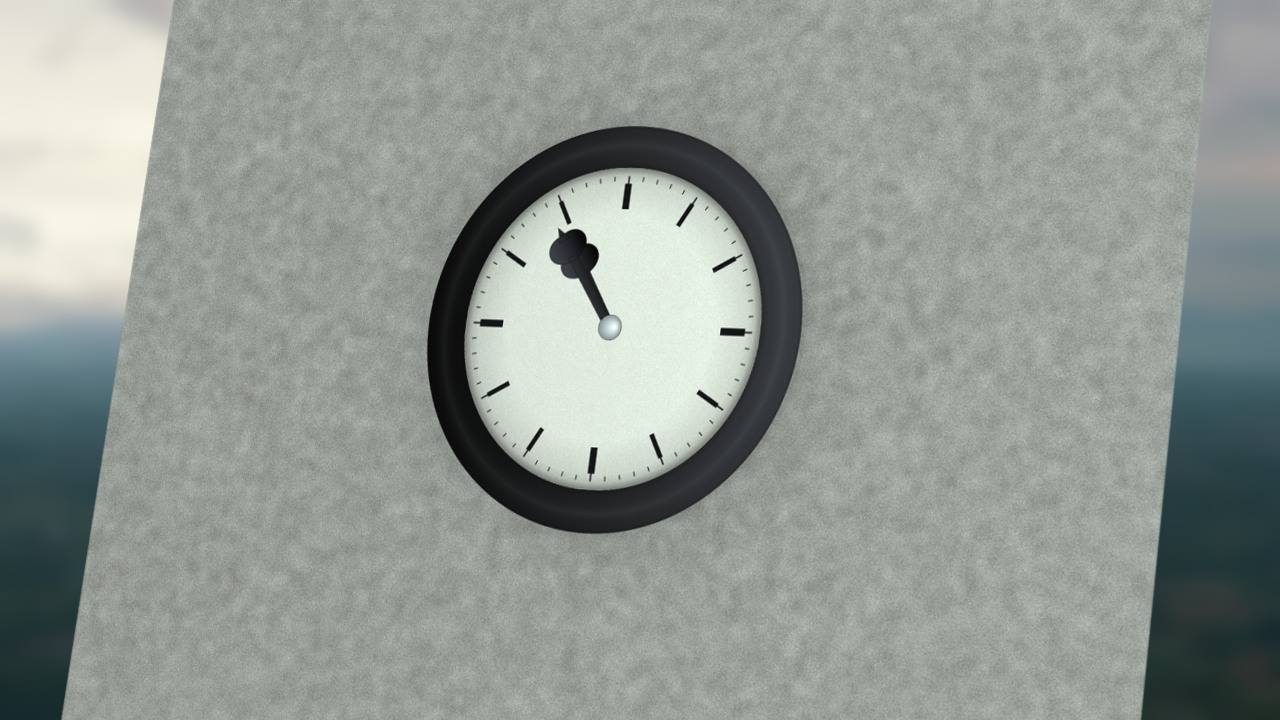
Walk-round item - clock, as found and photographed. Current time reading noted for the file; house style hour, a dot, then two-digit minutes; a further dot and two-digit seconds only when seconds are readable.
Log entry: 10.54
